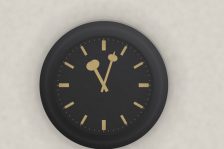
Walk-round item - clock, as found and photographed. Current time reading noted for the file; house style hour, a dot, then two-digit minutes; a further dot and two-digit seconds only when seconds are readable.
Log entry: 11.03
